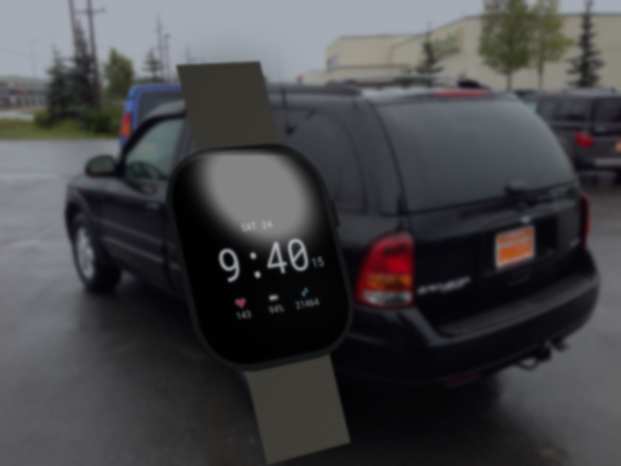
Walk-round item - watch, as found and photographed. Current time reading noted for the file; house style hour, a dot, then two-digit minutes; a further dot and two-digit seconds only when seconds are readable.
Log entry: 9.40.15
